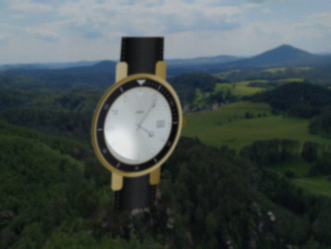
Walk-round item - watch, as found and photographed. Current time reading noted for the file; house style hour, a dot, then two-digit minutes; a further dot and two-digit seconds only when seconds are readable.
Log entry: 4.06
